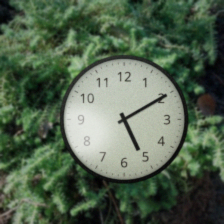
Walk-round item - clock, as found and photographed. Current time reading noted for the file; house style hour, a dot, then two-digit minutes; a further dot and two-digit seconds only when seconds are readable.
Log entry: 5.10
